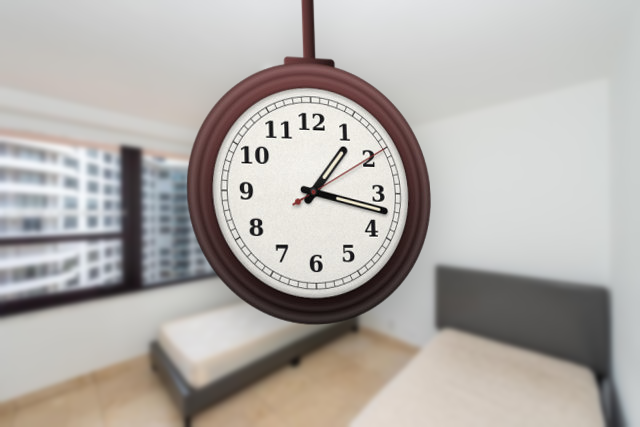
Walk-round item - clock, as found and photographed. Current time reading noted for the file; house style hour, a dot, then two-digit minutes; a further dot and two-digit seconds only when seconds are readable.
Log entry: 1.17.10
